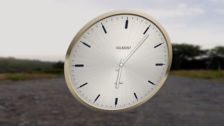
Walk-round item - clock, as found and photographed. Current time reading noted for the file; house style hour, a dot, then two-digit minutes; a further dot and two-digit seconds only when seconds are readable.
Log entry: 6.06
